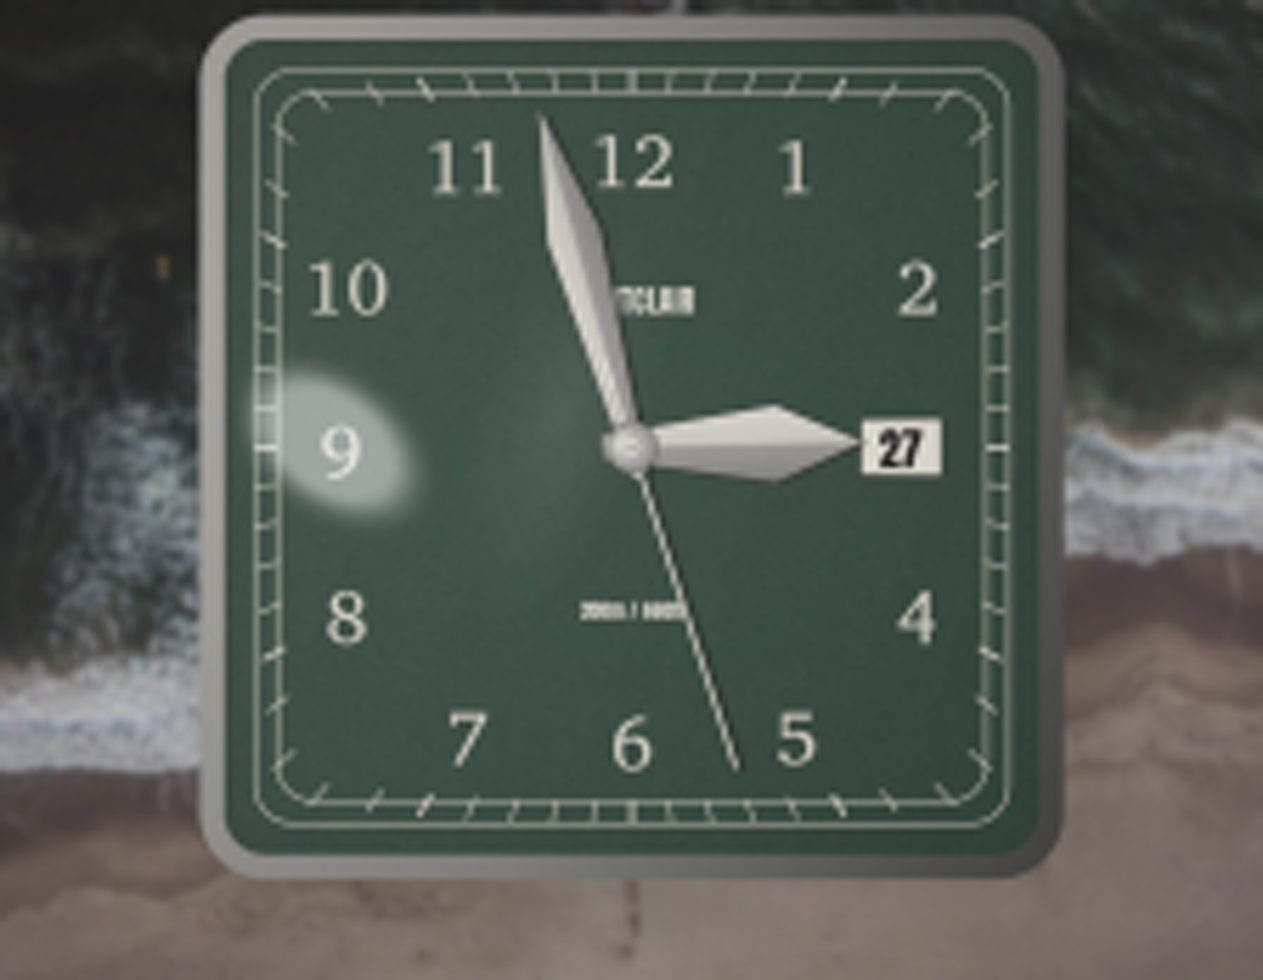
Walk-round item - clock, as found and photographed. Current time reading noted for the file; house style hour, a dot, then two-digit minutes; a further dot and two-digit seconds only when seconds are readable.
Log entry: 2.57.27
